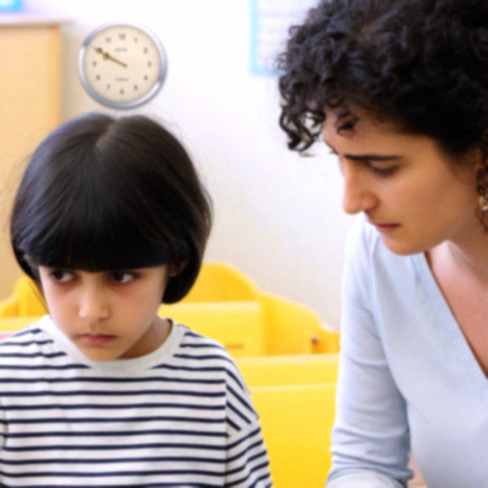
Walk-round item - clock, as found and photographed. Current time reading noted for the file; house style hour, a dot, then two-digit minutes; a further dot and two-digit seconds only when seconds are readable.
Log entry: 9.50
